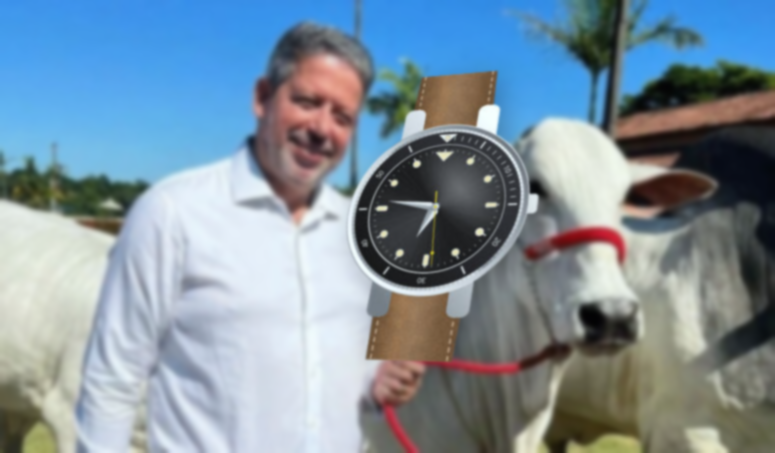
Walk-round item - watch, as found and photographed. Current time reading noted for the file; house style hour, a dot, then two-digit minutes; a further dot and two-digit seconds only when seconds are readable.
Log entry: 6.46.29
